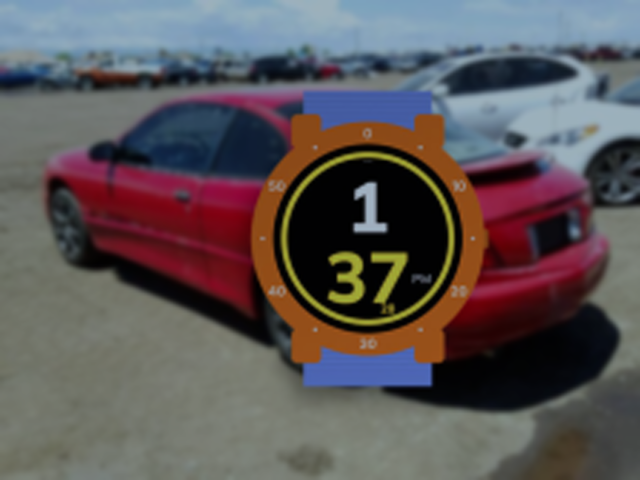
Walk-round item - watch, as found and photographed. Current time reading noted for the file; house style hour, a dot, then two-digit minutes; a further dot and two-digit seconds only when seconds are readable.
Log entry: 1.37
